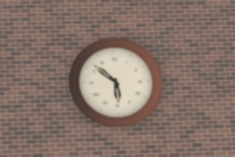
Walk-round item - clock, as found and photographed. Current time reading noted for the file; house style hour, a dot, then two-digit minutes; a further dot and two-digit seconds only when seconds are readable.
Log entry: 5.52
